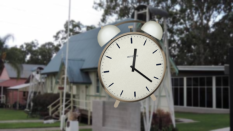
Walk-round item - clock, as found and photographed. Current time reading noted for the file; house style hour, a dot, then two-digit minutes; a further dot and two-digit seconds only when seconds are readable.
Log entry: 12.22
